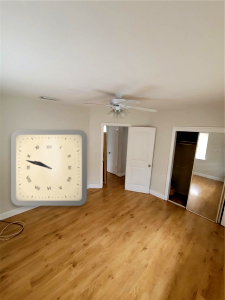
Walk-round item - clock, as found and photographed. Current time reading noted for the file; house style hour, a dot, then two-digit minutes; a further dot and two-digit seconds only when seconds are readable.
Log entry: 9.48
